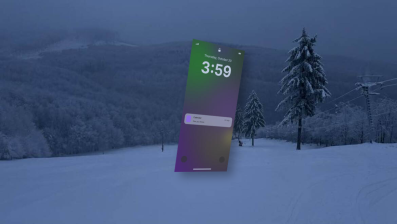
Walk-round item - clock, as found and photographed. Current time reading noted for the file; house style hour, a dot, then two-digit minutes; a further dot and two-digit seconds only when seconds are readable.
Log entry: 3.59
